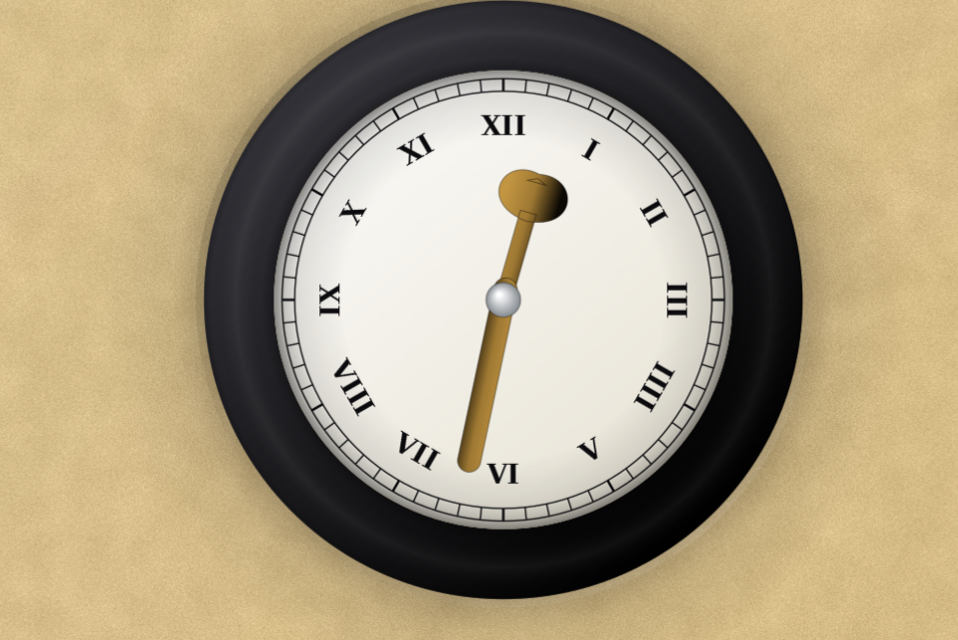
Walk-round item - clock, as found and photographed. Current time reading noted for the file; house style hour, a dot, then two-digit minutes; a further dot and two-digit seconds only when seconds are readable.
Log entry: 12.32
